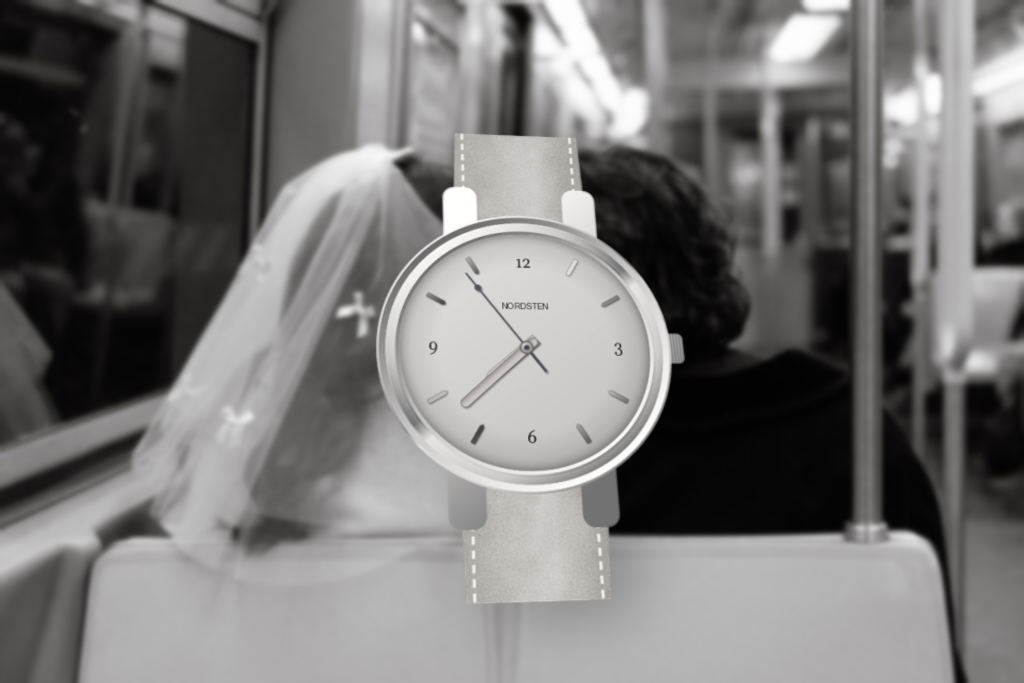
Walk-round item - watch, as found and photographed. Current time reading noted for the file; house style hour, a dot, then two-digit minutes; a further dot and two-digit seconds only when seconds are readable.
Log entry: 7.37.54
